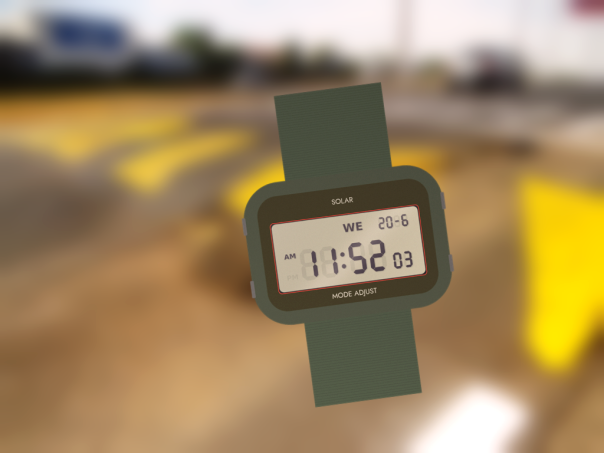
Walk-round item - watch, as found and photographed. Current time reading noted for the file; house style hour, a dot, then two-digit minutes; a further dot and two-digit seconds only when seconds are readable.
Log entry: 11.52.03
